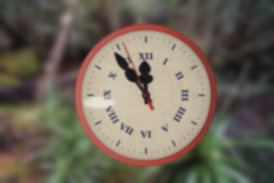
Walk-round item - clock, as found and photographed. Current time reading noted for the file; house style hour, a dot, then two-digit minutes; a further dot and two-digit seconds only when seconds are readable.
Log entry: 11.53.56
